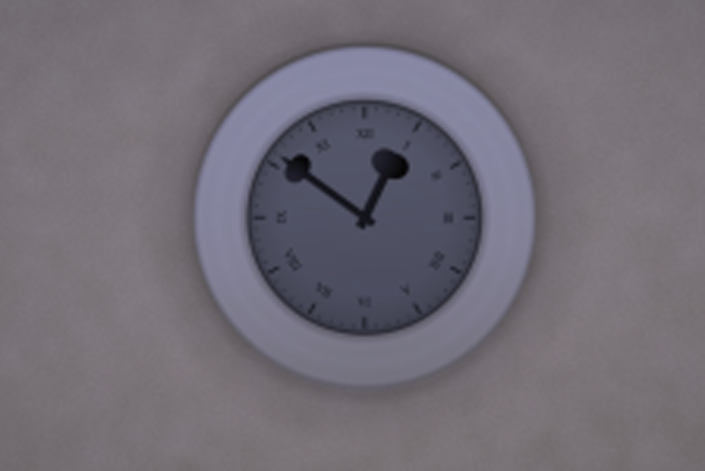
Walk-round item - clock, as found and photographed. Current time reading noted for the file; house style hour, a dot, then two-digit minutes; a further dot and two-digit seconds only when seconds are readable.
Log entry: 12.51
